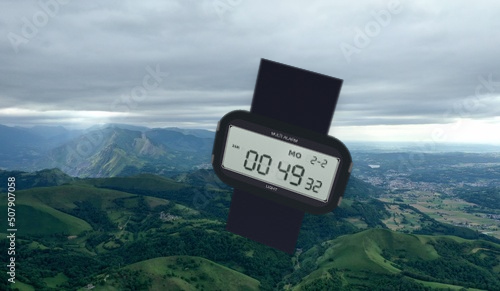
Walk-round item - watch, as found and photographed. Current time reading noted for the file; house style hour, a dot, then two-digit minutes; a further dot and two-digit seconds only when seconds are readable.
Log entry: 0.49.32
